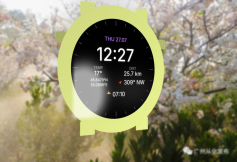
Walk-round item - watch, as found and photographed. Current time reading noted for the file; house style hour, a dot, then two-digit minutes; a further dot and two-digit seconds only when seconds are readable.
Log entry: 12.27
